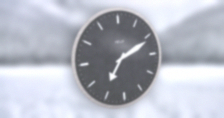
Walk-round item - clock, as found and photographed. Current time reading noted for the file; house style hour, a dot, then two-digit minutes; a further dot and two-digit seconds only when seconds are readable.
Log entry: 7.11
